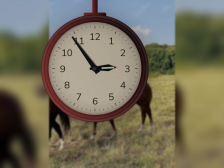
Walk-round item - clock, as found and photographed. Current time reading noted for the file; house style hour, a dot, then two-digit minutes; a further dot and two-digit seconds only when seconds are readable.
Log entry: 2.54
